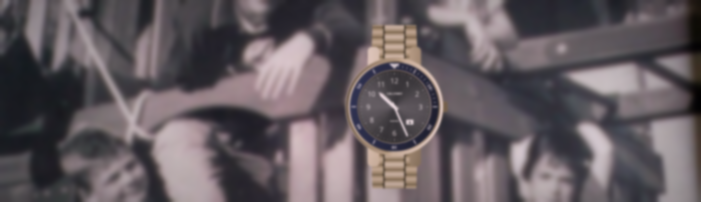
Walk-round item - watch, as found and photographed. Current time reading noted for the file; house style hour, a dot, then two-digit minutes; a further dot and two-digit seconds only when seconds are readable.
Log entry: 10.26
